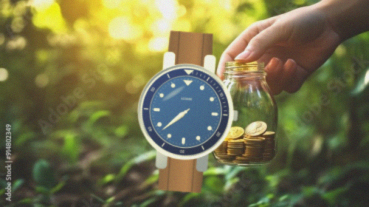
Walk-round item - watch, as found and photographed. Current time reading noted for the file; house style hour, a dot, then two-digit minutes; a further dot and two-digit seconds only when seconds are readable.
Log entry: 7.38
